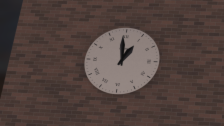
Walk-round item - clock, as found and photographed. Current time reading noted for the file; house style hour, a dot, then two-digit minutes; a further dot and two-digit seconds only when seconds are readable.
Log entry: 12.59
